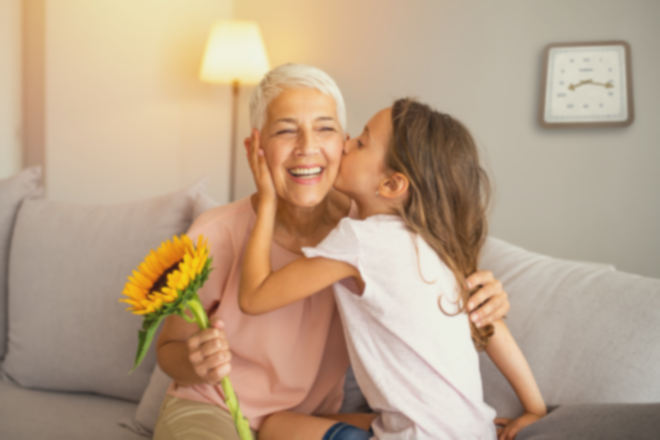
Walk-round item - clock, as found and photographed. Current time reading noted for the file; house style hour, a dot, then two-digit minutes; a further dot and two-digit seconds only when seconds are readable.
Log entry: 8.17
